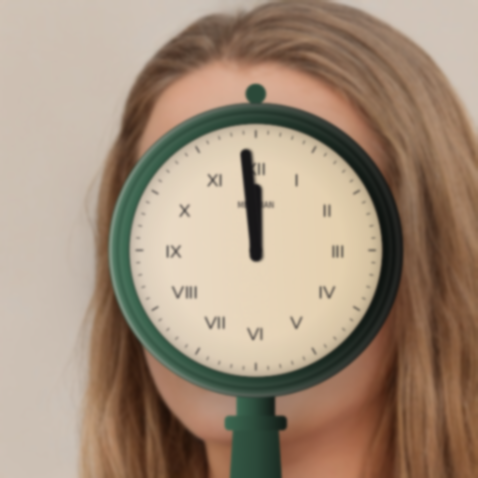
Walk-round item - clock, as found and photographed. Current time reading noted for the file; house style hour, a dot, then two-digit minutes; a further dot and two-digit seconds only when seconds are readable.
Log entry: 11.59
